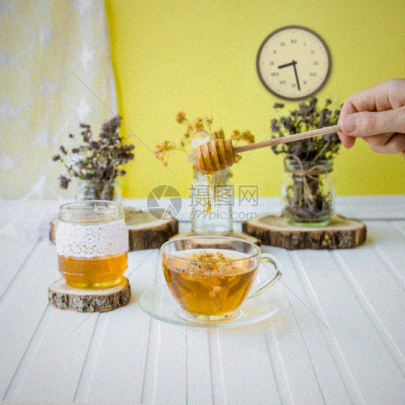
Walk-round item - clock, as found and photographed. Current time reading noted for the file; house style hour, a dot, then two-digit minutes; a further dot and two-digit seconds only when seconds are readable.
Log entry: 8.28
